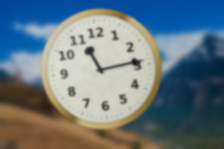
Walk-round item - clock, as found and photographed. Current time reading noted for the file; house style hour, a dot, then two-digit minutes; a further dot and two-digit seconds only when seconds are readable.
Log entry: 11.14
